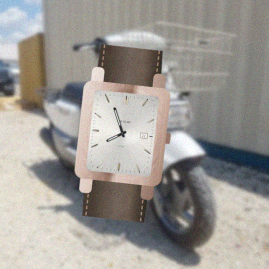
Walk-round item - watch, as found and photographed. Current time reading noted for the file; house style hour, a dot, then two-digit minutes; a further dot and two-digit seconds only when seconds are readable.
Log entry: 7.56
